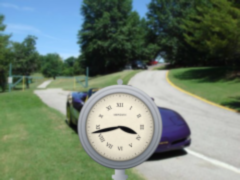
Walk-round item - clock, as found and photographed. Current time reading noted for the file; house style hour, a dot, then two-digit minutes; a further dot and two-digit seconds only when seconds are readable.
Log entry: 3.43
